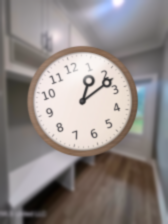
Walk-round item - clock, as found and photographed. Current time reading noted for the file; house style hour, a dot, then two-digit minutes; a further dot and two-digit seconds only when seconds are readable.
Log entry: 1.12
